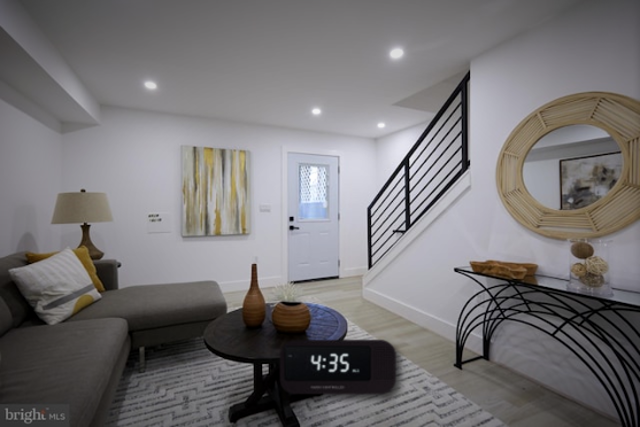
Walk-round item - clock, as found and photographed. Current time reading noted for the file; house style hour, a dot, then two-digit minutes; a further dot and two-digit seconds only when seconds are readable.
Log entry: 4.35
